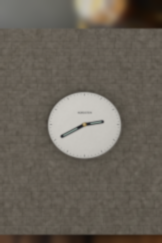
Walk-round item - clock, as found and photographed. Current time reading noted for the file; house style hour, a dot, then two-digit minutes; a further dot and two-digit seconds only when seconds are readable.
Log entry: 2.40
